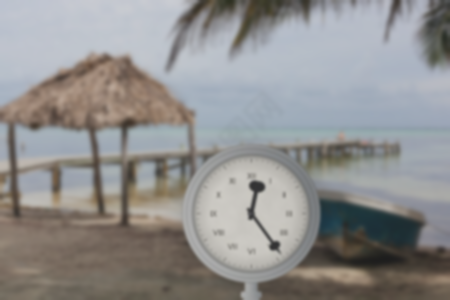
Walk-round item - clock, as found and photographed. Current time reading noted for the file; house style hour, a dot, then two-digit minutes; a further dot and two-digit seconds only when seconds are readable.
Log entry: 12.24
